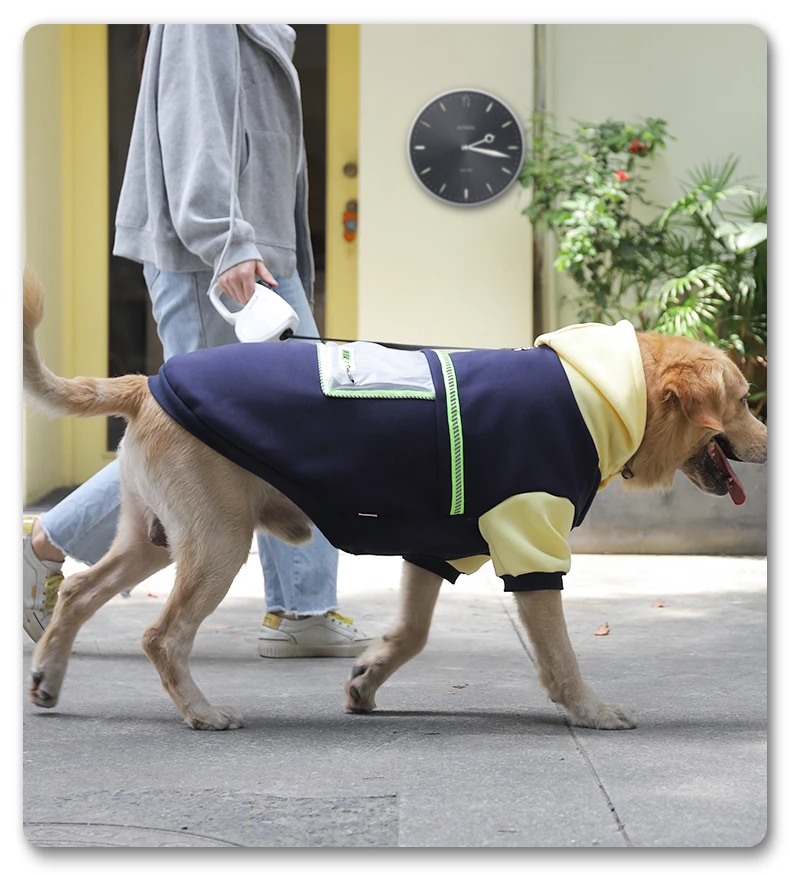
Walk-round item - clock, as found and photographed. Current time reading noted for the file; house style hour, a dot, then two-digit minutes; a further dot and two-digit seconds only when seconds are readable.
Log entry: 2.17
